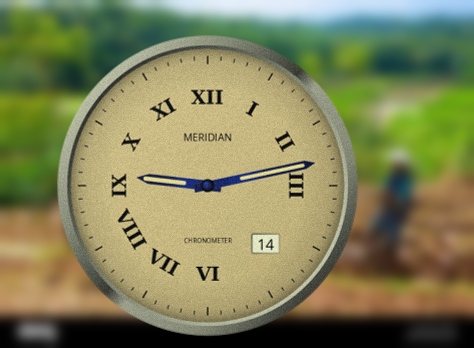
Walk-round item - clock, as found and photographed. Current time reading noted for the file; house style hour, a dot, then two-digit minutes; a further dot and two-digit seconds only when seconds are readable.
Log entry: 9.13
